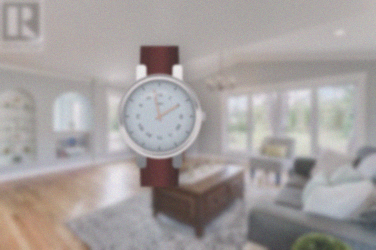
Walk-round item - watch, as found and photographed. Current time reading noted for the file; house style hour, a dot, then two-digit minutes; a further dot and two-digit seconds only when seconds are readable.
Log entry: 1.58
